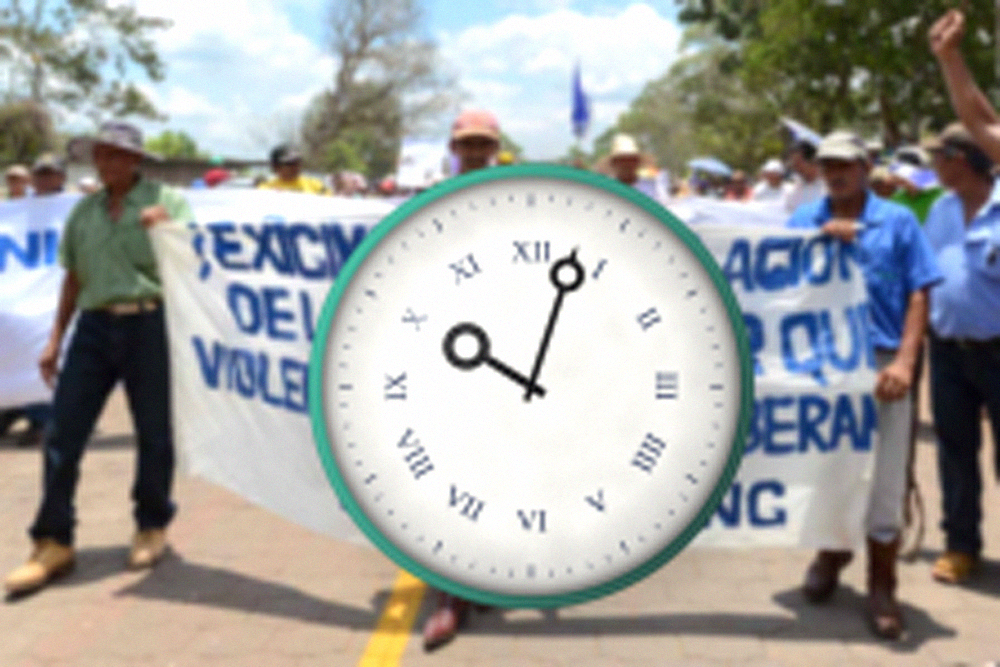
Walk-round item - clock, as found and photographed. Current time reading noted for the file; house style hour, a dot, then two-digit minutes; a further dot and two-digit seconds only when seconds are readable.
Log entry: 10.03
